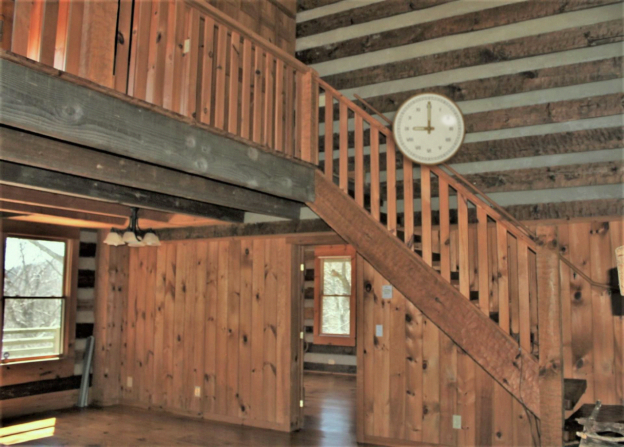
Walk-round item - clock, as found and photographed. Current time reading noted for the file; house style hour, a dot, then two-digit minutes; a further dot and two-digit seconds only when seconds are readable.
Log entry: 9.00
